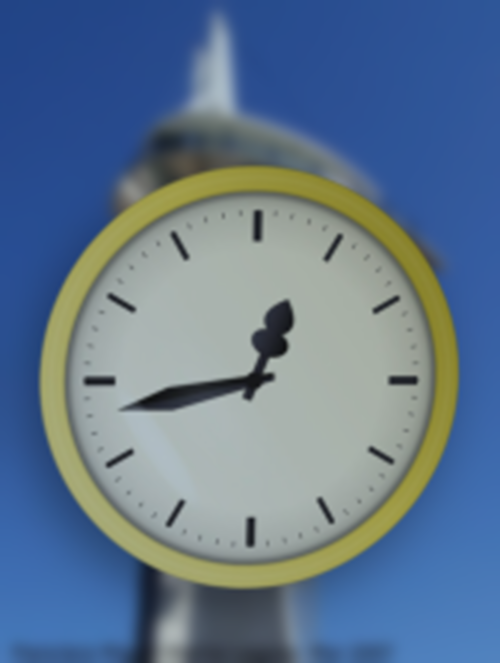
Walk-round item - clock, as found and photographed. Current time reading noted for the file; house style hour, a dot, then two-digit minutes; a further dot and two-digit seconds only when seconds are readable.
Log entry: 12.43
